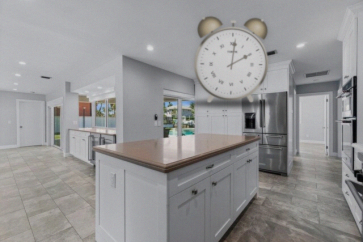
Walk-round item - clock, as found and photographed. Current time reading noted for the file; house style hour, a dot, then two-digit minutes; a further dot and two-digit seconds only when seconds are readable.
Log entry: 2.01
